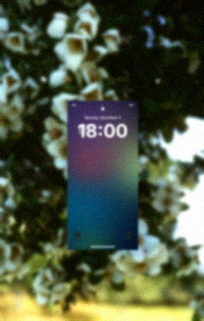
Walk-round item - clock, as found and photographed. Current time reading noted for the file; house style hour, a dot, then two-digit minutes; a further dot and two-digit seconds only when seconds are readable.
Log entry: 18.00
